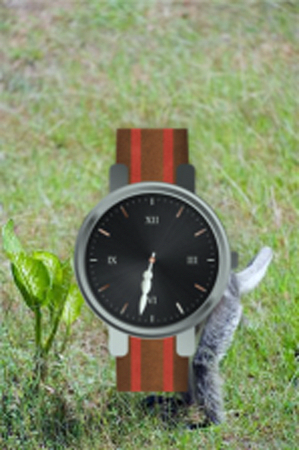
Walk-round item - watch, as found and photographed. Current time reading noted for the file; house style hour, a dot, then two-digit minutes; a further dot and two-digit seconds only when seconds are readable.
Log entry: 6.32
